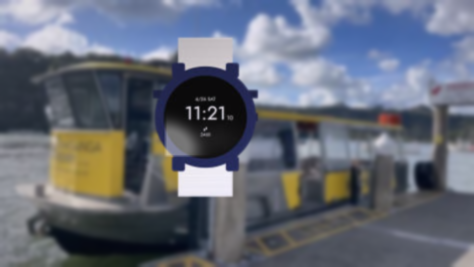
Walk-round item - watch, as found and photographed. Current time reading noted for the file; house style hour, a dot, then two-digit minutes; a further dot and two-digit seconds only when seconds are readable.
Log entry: 11.21
